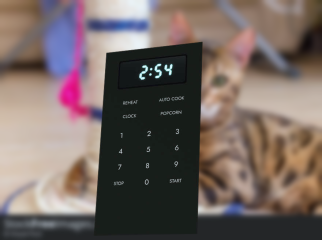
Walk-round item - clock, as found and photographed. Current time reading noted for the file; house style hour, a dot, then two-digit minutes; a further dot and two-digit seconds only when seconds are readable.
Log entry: 2.54
